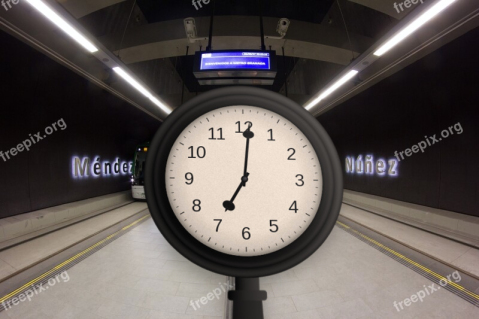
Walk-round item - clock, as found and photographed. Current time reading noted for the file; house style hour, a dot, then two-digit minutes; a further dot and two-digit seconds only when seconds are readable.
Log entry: 7.01
